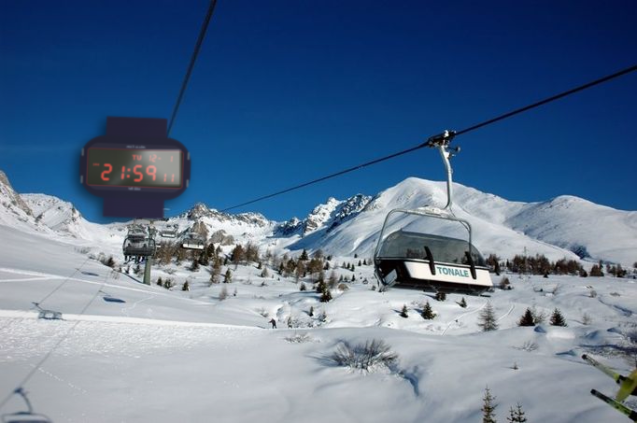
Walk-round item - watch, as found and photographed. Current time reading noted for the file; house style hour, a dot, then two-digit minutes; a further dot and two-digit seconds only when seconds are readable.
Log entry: 21.59.11
